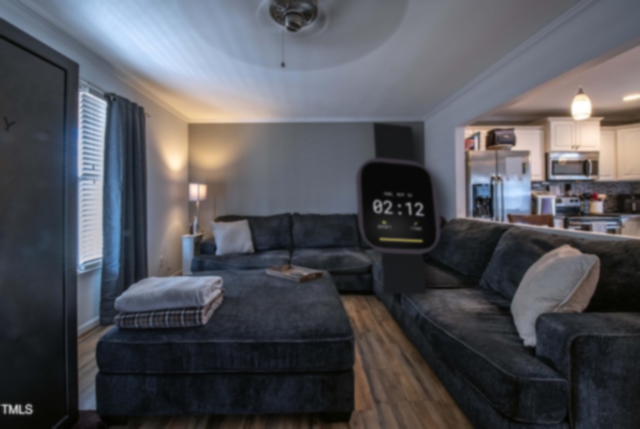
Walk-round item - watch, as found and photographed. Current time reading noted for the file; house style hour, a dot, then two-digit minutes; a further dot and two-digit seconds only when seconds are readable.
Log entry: 2.12
